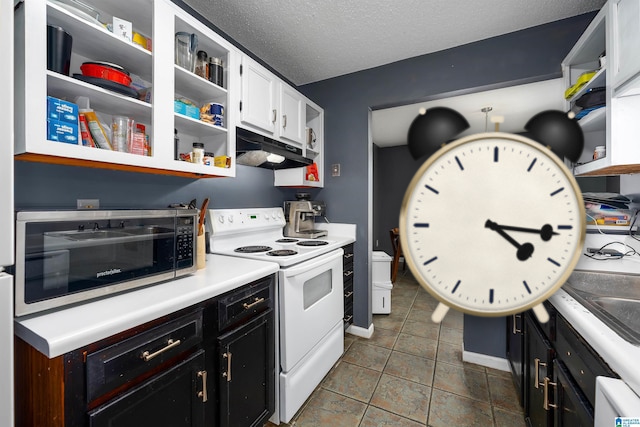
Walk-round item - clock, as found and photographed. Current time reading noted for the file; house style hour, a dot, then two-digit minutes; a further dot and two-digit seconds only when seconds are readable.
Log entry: 4.16
